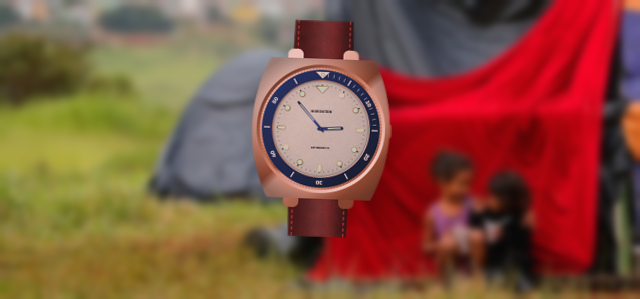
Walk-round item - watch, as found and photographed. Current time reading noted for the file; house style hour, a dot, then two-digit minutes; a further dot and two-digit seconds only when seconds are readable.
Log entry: 2.53
